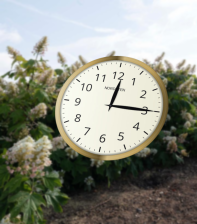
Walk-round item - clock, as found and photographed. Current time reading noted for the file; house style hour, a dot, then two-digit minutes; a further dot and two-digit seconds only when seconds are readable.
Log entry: 12.15
